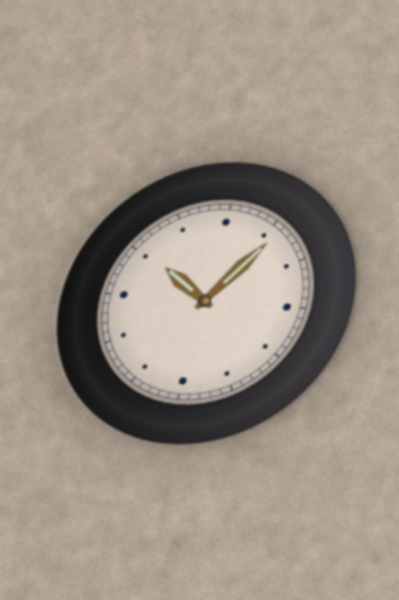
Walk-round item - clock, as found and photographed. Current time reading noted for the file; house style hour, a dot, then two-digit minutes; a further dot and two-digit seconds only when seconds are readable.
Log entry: 10.06
